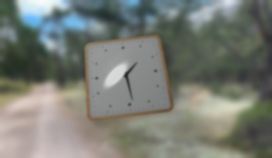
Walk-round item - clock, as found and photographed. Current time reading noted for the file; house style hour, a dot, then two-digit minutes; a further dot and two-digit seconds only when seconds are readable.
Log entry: 1.29
